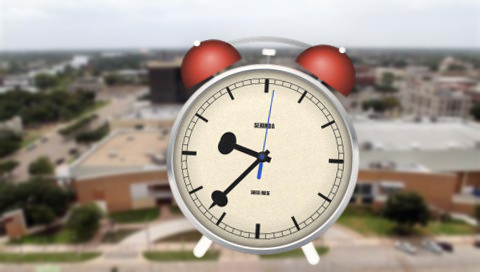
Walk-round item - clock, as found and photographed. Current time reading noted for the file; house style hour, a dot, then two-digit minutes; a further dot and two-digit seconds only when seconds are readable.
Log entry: 9.37.01
